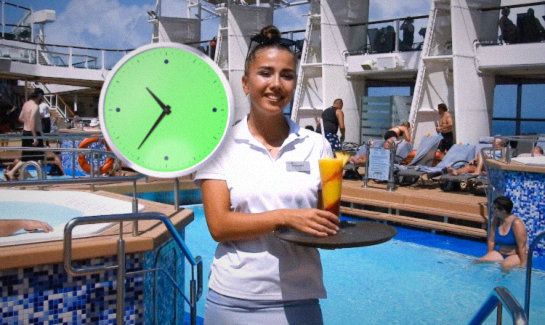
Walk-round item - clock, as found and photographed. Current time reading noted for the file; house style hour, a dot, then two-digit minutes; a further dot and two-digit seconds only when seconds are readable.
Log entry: 10.36
